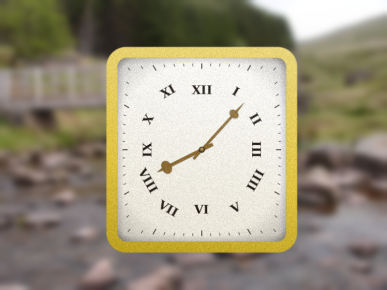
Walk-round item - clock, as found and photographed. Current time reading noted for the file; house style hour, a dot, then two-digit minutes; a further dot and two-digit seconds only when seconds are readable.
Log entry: 8.07
